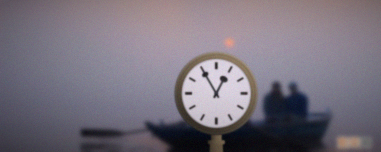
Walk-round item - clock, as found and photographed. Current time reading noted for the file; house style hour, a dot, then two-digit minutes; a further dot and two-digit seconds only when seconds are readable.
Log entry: 12.55
